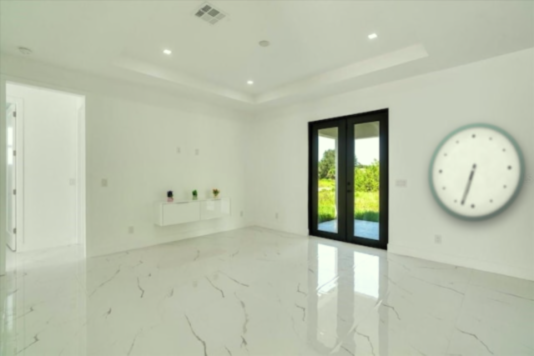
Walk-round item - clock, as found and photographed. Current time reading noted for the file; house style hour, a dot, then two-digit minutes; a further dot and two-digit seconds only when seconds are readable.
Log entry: 6.33
